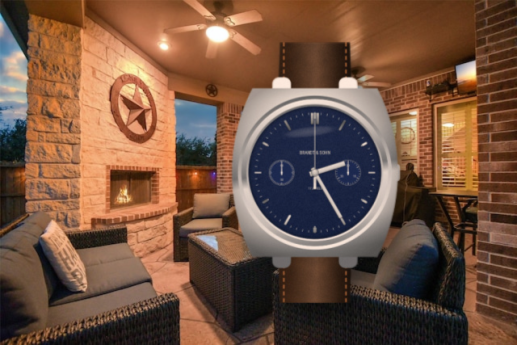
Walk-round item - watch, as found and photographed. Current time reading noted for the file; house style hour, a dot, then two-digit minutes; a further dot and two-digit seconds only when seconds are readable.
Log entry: 2.25
